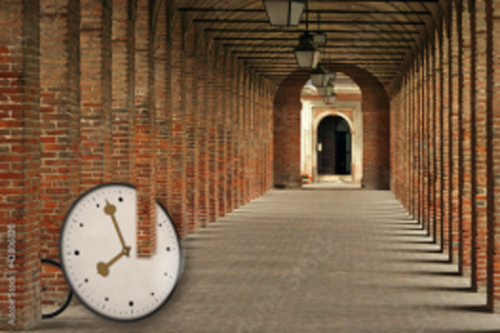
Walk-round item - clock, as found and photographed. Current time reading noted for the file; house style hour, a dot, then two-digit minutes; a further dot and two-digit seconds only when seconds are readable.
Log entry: 7.57
